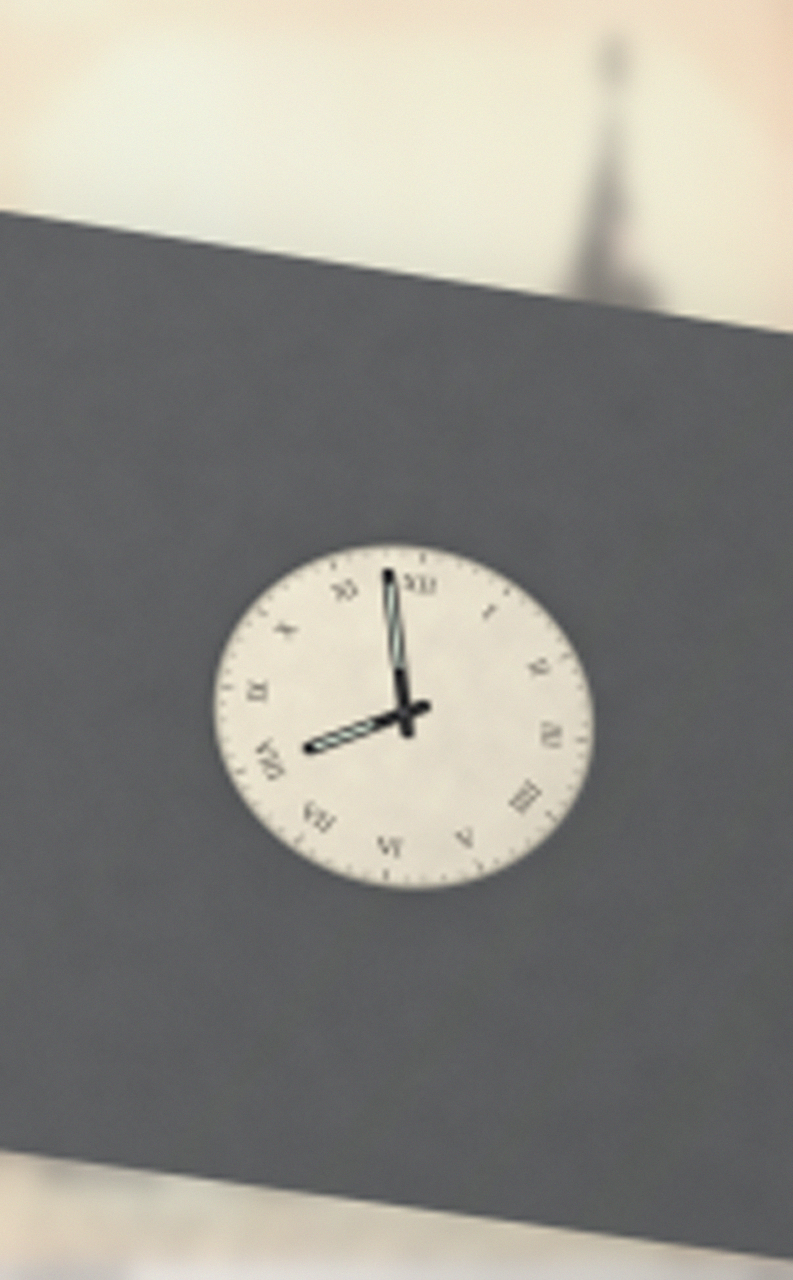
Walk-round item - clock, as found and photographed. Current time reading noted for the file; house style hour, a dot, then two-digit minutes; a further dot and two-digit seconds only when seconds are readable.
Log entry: 7.58
